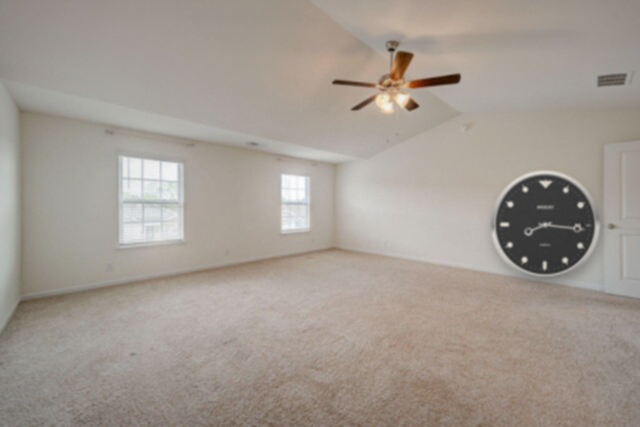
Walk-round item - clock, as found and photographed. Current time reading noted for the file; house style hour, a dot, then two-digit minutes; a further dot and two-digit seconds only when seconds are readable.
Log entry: 8.16
